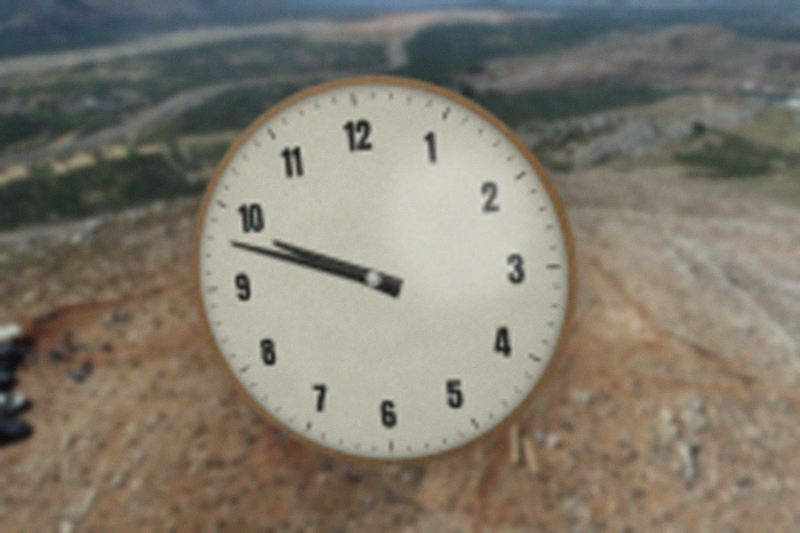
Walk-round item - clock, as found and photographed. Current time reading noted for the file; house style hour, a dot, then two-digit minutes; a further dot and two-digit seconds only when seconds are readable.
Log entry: 9.48
